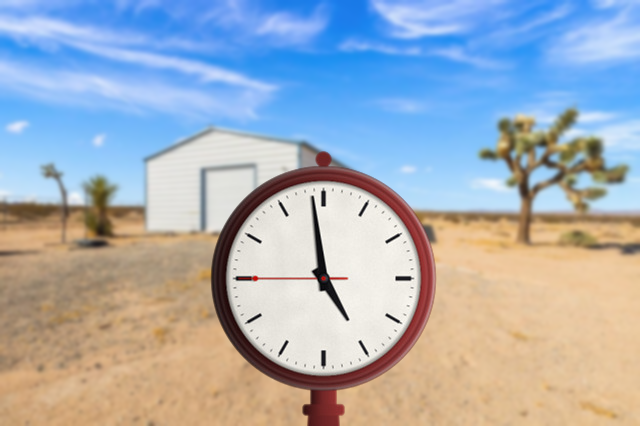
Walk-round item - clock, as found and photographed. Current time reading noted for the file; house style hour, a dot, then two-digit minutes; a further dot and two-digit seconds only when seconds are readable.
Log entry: 4.58.45
